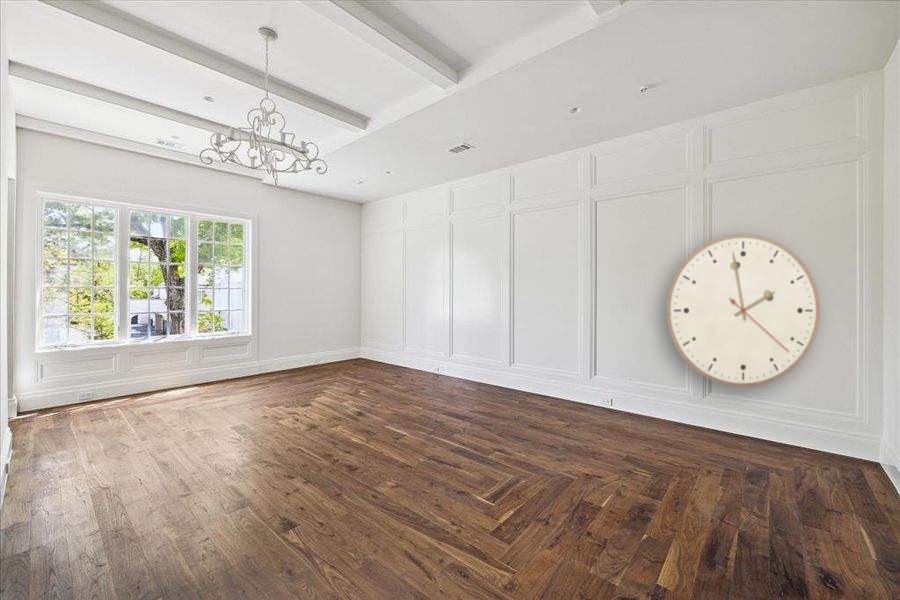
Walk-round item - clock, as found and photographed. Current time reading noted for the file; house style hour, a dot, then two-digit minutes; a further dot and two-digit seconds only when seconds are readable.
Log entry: 1.58.22
